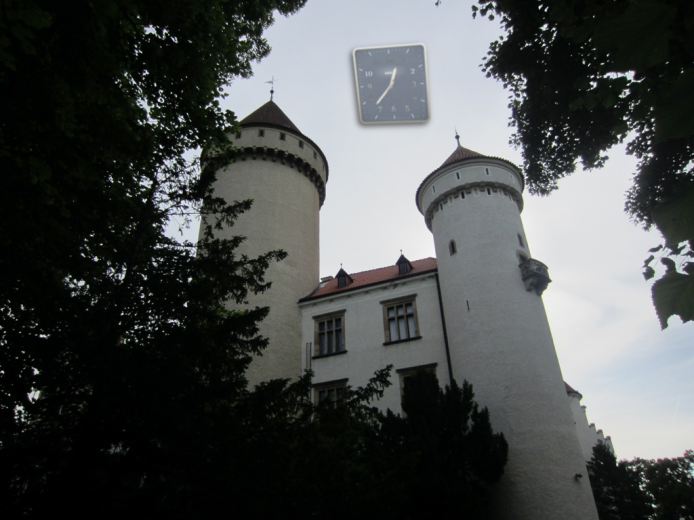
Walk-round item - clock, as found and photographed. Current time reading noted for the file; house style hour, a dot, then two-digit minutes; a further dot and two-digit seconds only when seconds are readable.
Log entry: 12.37
